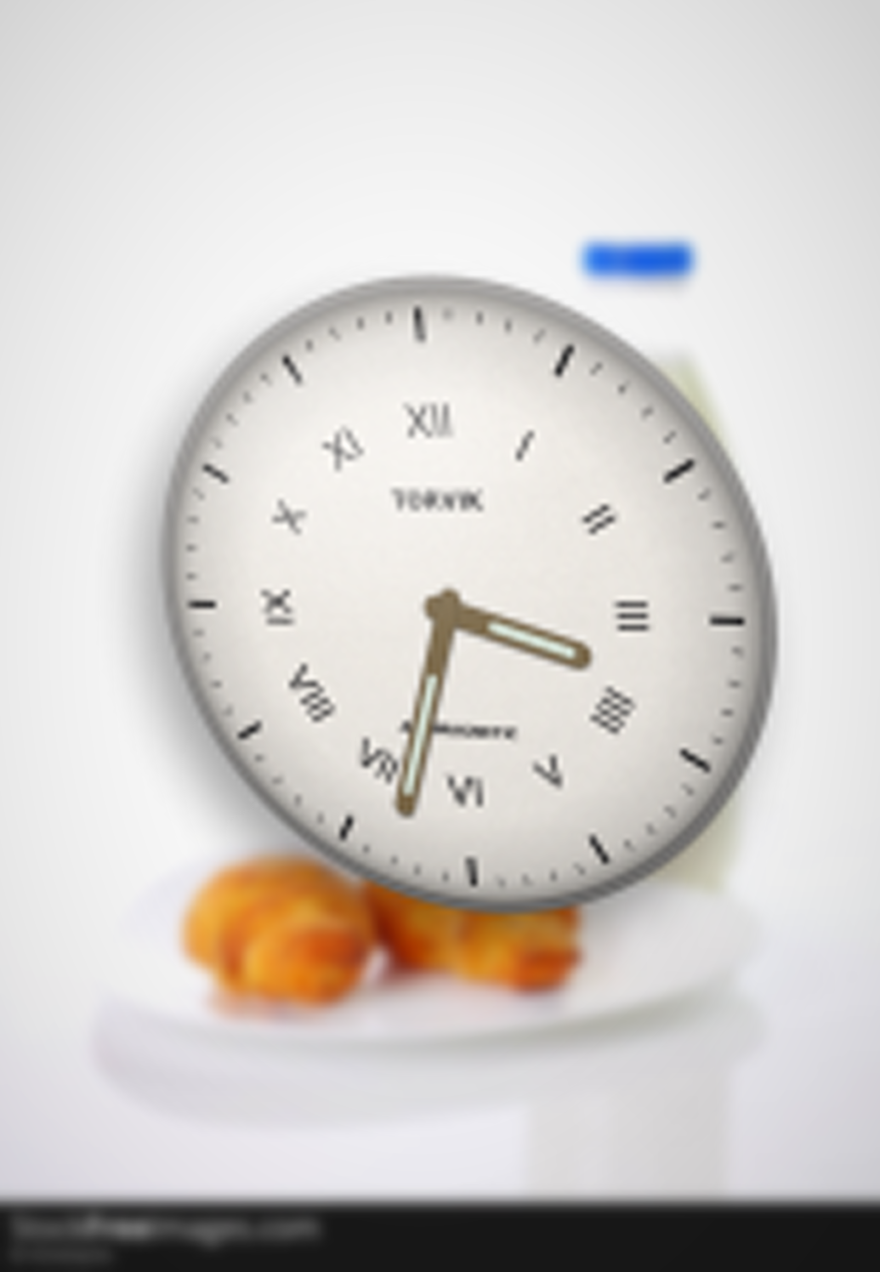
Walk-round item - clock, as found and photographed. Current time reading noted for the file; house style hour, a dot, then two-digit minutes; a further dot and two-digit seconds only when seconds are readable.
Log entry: 3.33
